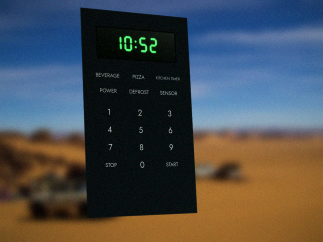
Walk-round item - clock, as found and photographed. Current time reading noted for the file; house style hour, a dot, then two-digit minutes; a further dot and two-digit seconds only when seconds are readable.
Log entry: 10.52
